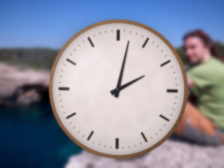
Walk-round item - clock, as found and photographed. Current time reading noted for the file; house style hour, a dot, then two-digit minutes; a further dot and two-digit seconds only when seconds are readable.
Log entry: 2.02
